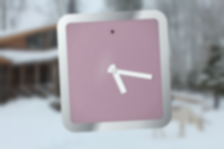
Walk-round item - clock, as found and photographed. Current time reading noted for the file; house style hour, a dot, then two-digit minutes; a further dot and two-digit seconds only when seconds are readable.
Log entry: 5.17
